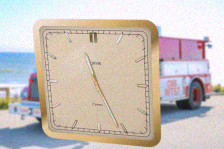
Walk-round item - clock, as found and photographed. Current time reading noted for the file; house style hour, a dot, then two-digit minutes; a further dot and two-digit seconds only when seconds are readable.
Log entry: 11.26
